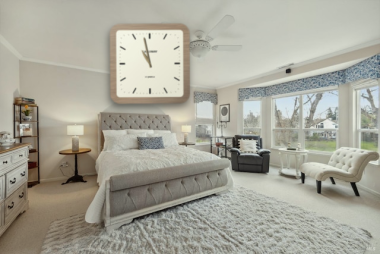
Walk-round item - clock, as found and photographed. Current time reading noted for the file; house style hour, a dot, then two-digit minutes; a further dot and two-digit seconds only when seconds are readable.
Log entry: 10.58
